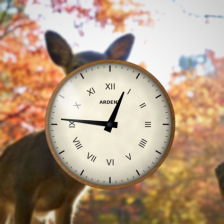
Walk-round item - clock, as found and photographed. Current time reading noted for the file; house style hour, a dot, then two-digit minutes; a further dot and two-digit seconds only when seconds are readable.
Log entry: 12.46
